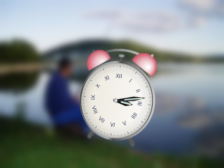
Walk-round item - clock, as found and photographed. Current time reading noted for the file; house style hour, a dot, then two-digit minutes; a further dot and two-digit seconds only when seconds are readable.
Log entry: 3.13
